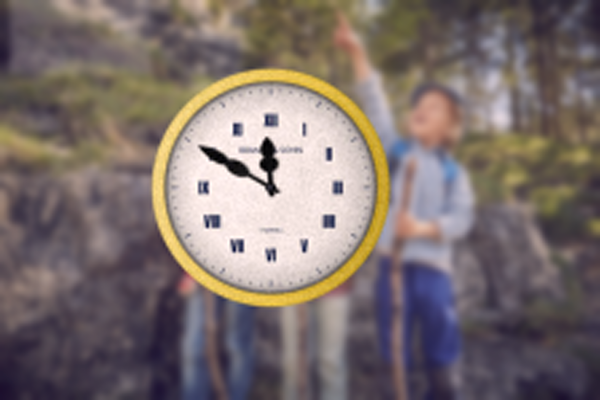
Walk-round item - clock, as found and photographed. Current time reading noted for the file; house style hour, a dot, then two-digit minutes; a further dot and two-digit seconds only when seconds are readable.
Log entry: 11.50
